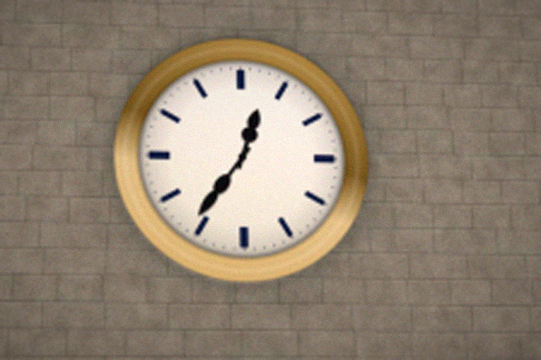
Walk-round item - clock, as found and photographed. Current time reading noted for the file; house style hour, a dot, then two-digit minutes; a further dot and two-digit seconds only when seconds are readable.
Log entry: 12.36
